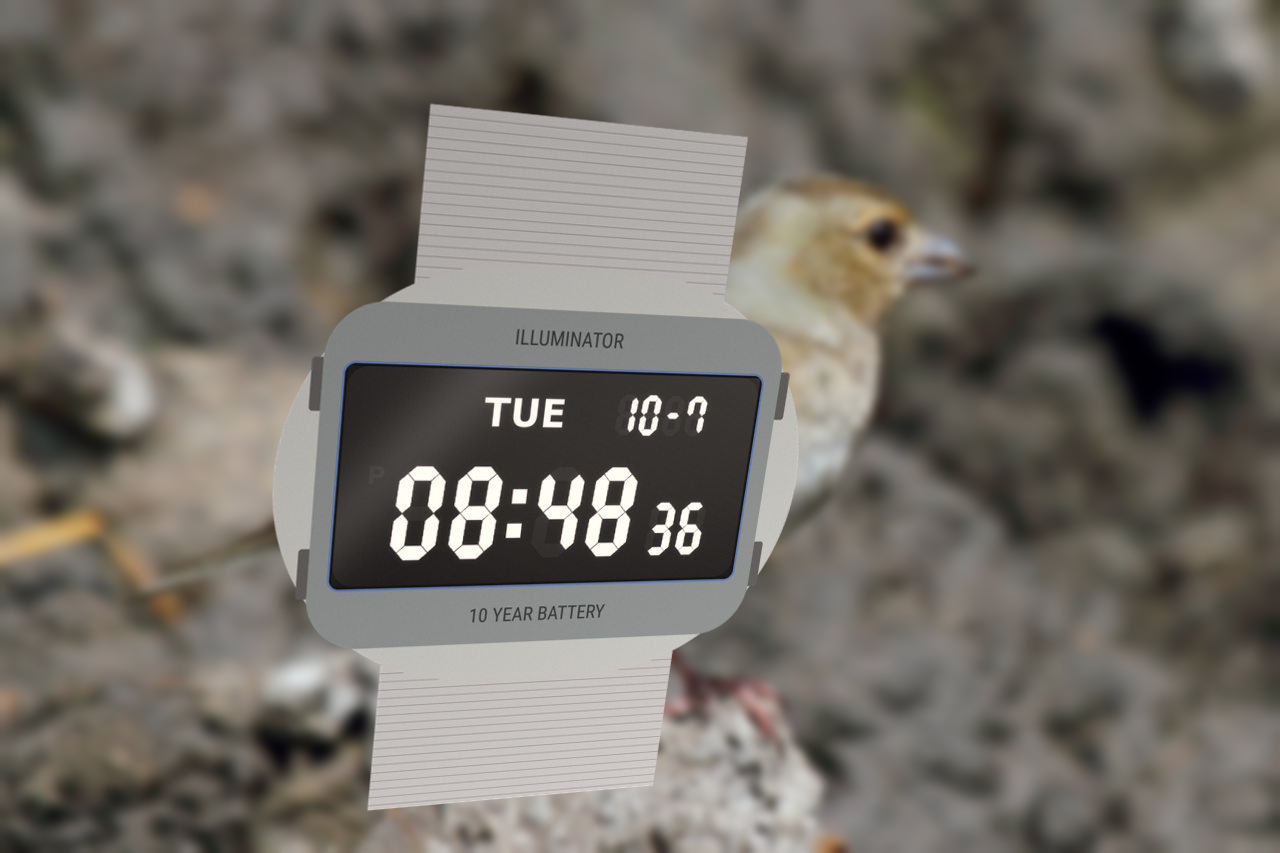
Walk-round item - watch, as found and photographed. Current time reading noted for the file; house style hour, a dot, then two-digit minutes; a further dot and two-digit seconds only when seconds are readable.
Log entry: 8.48.36
